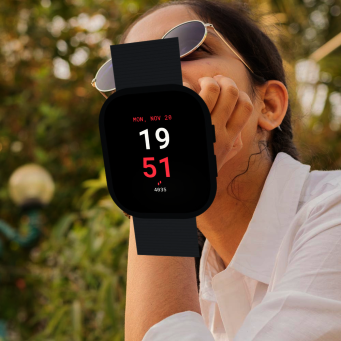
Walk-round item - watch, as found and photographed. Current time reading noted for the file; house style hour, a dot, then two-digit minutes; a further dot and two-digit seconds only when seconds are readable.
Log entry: 19.51
